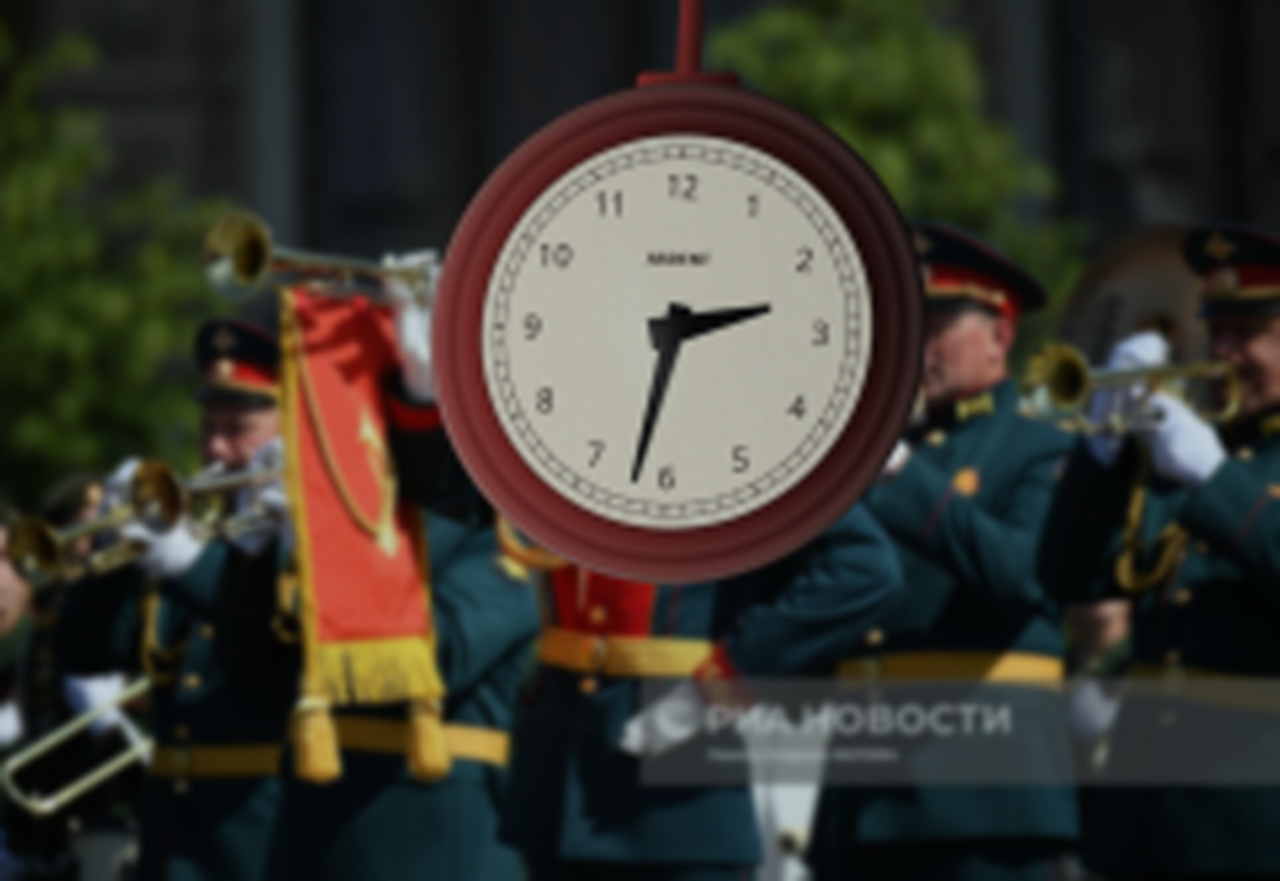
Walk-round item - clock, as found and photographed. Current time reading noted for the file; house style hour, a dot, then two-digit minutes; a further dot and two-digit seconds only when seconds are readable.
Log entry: 2.32
